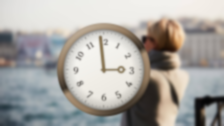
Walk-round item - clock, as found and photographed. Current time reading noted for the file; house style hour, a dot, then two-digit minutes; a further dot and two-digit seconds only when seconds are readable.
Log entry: 2.59
